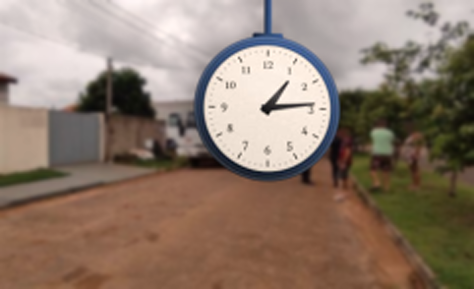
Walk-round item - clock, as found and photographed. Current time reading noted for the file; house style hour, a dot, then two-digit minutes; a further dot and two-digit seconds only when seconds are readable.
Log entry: 1.14
